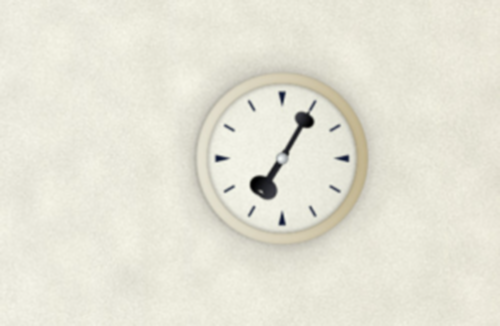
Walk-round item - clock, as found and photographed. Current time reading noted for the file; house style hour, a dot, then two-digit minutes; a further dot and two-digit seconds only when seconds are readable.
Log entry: 7.05
